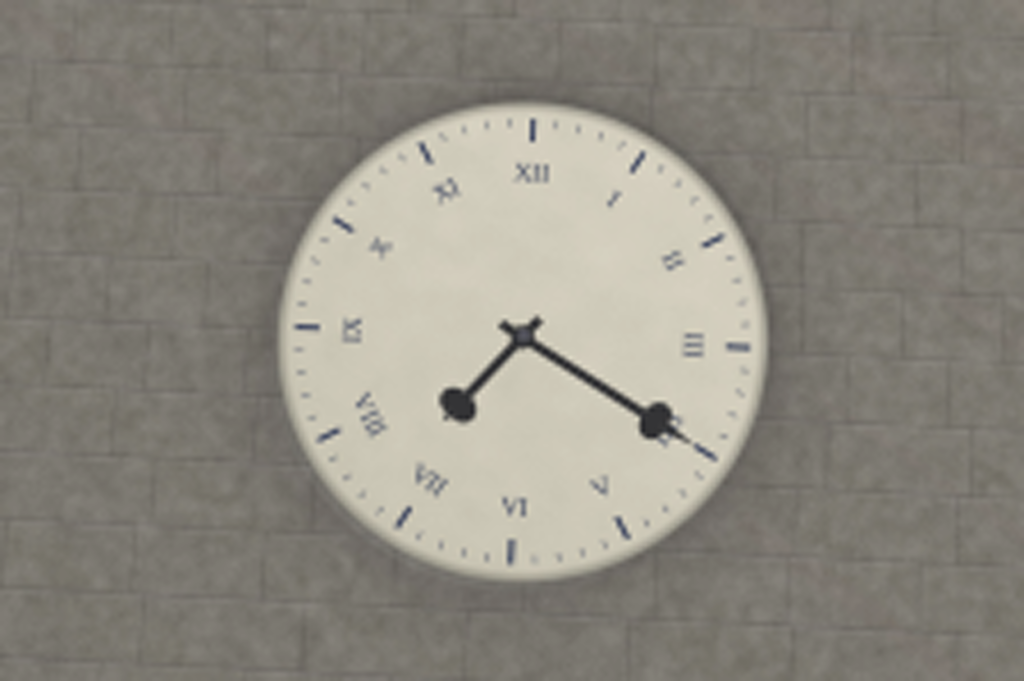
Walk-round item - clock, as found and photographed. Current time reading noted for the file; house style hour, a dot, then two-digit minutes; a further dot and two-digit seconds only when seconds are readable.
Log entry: 7.20
